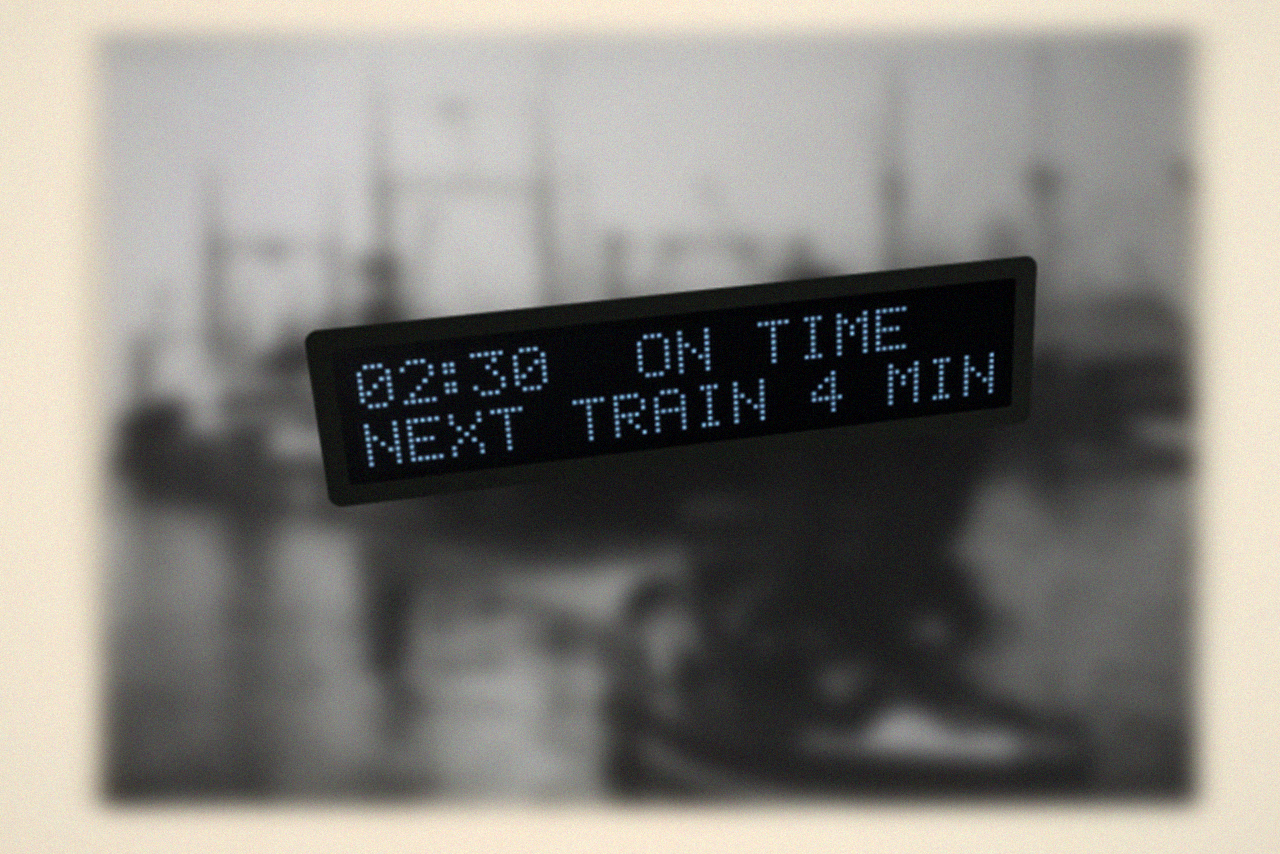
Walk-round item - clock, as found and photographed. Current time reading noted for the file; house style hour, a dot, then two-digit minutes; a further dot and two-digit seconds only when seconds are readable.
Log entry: 2.30
